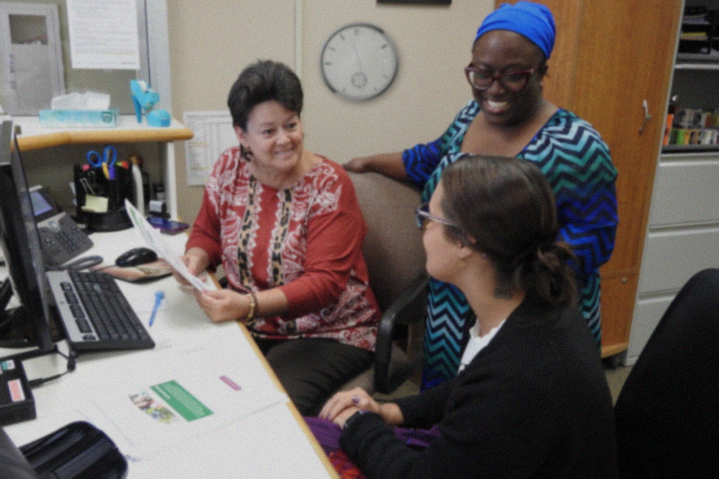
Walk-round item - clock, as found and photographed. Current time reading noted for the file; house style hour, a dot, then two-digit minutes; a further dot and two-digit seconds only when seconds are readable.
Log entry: 11.29
